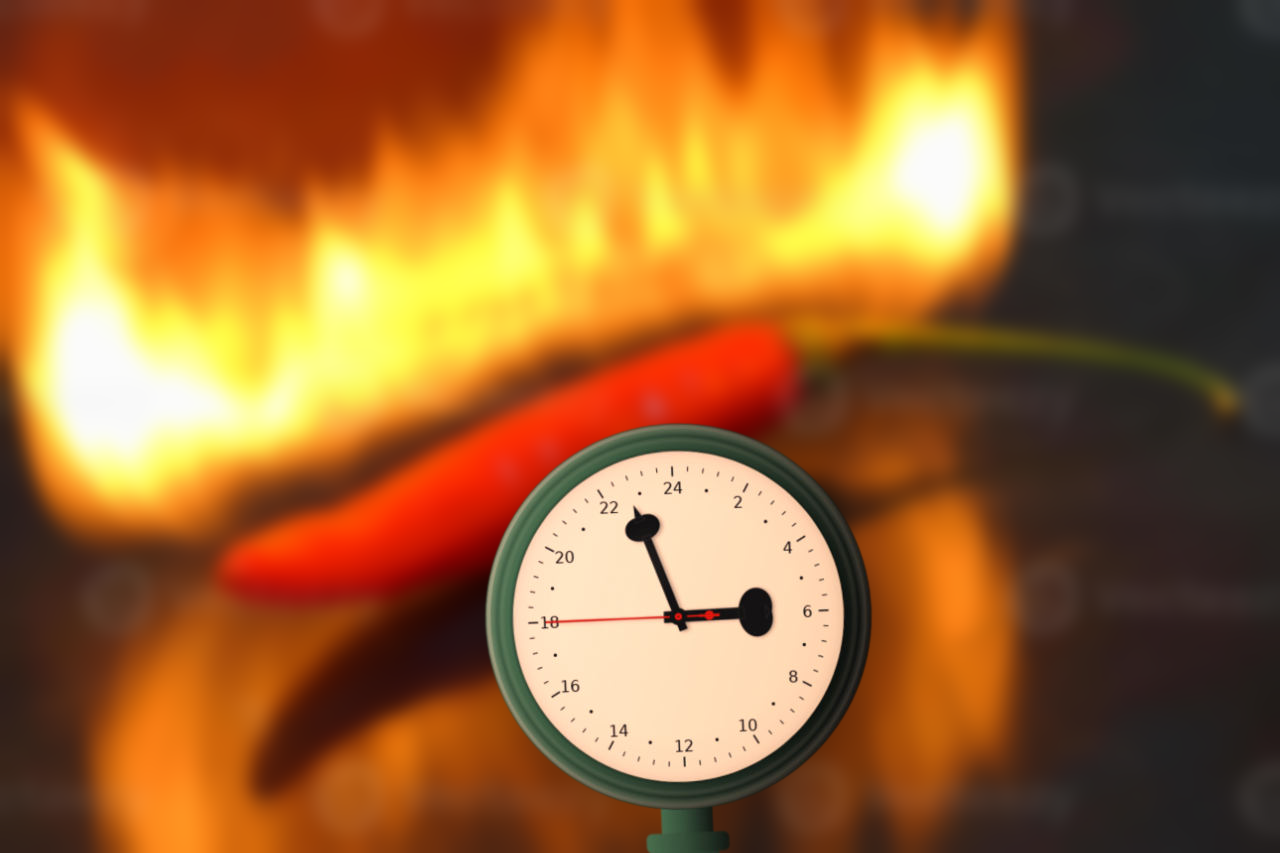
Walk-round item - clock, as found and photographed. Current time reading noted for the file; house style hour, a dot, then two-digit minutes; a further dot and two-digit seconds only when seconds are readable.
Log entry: 5.56.45
